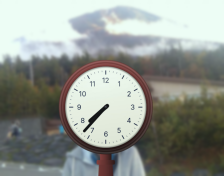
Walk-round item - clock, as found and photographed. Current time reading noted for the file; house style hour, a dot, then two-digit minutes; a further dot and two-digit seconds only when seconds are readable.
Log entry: 7.37
